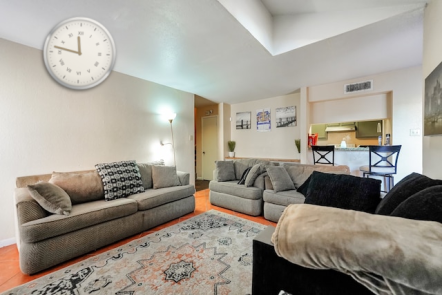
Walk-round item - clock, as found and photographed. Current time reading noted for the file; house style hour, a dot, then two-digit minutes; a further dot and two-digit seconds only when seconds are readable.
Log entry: 11.47
